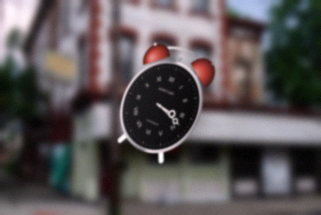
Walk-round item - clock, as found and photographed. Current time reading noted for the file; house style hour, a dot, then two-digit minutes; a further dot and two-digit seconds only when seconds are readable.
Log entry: 3.18
